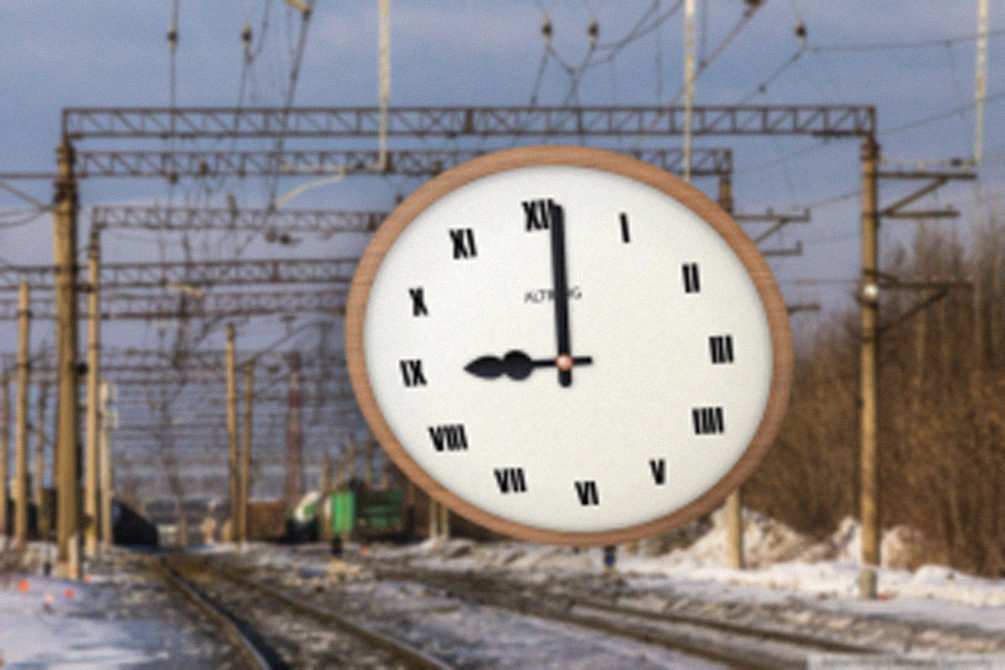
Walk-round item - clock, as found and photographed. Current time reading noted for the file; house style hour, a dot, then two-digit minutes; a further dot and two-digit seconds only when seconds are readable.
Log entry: 9.01
